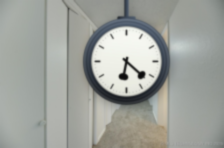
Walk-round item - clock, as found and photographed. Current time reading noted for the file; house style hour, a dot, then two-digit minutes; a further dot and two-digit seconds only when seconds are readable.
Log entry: 6.22
